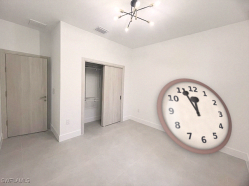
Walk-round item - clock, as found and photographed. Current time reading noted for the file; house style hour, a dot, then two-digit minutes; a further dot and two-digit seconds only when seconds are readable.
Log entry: 11.56
